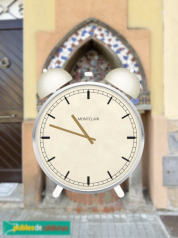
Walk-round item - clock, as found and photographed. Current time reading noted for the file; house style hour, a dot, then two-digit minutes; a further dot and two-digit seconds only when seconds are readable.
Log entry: 10.48
